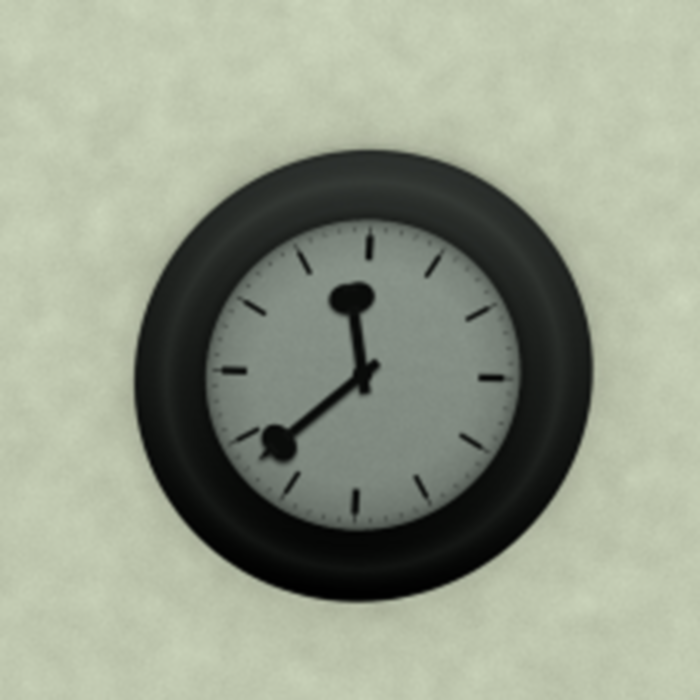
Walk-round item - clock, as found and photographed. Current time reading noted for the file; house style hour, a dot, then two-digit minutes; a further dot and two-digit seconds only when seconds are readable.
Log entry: 11.38
